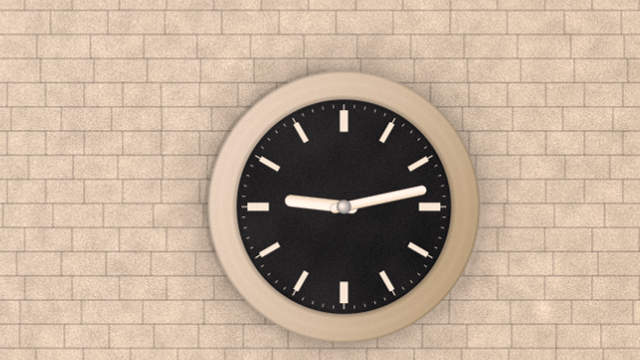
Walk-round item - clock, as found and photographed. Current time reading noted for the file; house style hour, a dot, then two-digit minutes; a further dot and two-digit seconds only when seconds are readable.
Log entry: 9.13
